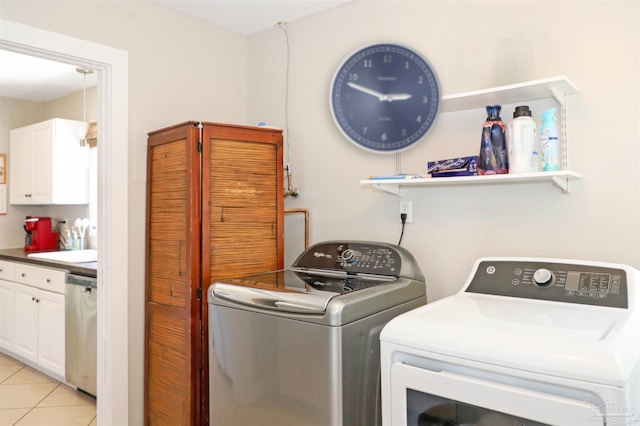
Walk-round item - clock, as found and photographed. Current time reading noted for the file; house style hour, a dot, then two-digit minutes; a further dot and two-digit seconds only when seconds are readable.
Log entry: 2.48
